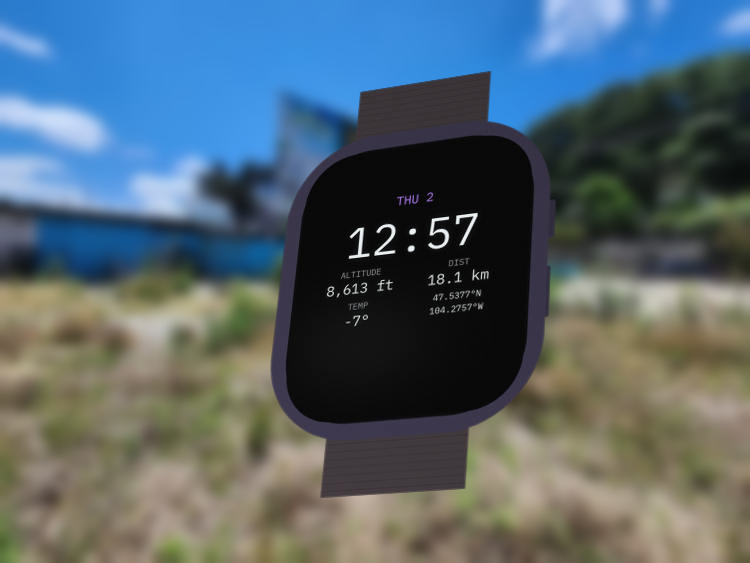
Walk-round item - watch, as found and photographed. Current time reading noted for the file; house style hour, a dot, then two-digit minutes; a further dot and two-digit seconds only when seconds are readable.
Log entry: 12.57
